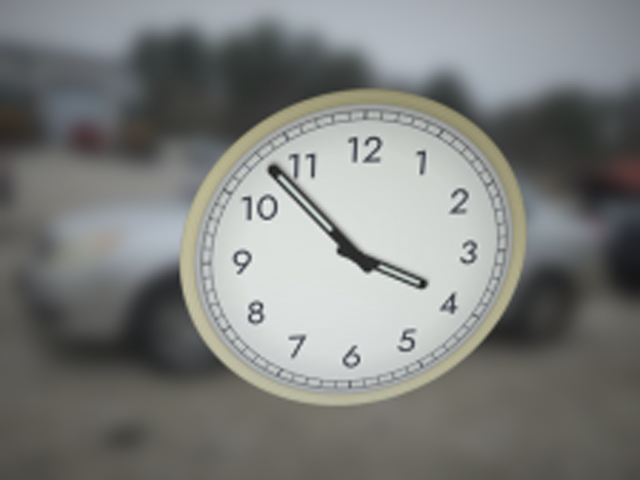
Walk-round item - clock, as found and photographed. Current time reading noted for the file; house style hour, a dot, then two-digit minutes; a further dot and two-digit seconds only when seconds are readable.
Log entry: 3.53
